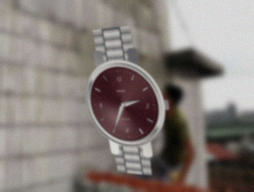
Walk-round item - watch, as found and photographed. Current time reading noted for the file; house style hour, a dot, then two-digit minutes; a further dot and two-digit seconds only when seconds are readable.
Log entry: 2.35
